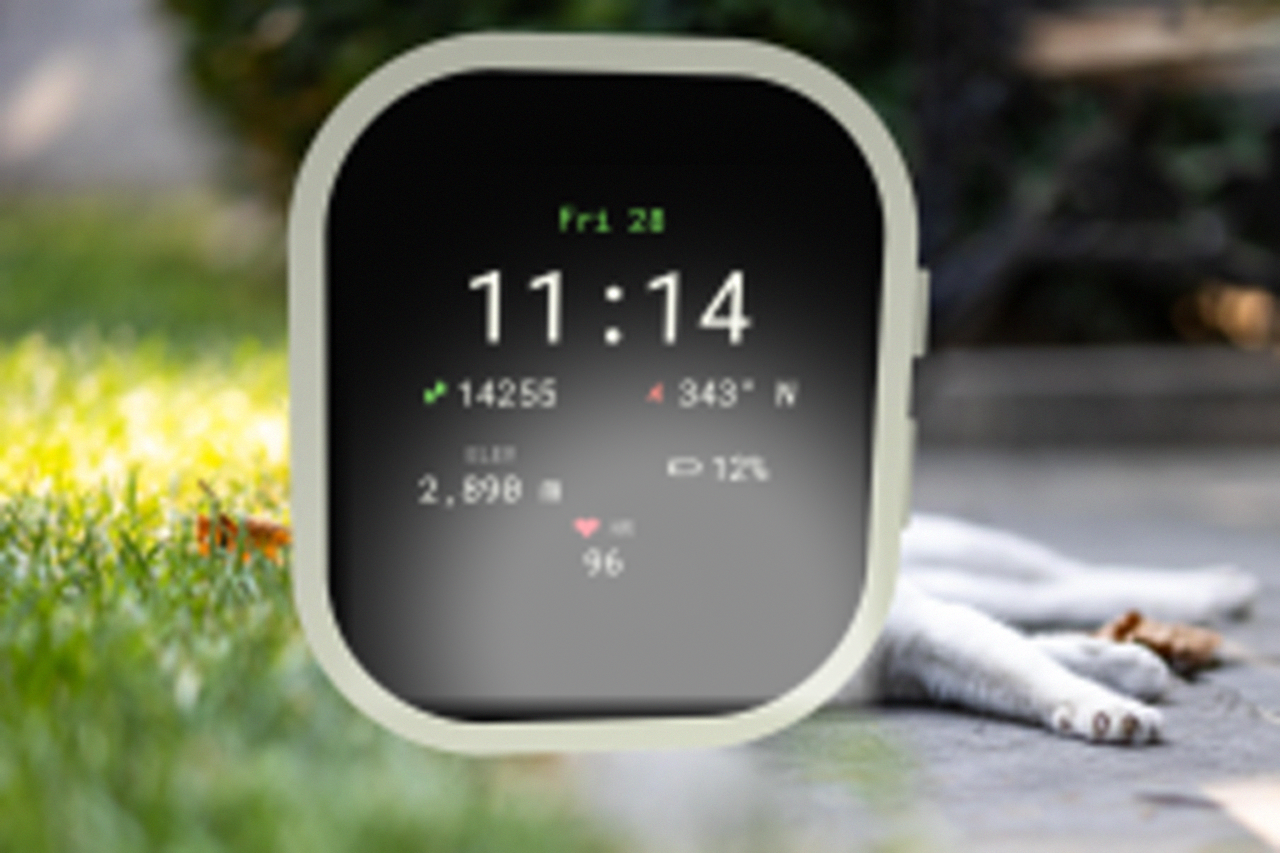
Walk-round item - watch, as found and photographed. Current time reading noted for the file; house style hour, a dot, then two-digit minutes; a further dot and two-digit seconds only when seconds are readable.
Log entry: 11.14
